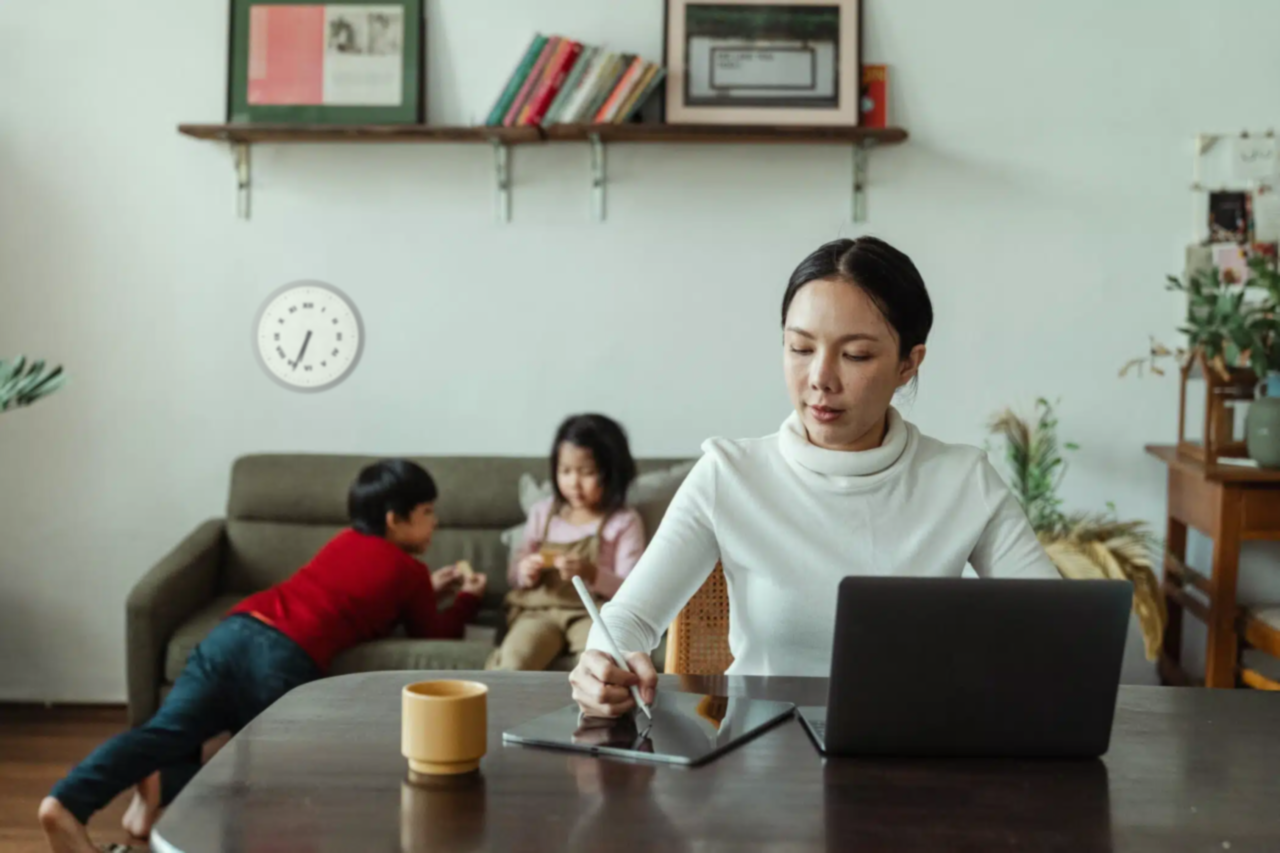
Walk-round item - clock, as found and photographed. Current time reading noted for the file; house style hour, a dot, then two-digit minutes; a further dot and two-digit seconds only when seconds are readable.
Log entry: 6.34
